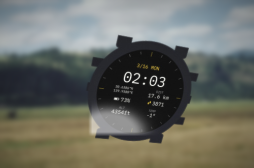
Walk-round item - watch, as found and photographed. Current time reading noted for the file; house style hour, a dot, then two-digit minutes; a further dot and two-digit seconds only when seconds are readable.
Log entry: 2.03
